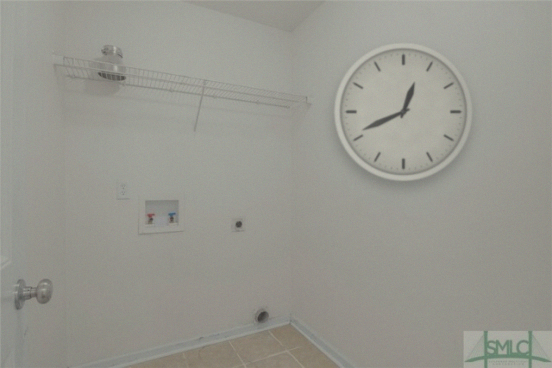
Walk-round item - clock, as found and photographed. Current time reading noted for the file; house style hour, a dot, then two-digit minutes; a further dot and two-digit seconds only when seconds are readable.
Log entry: 12.41
